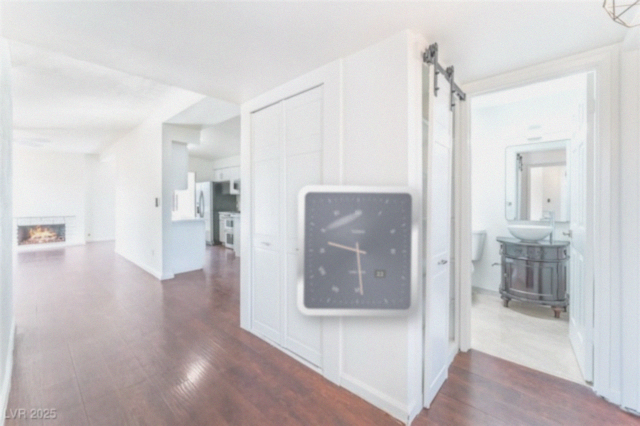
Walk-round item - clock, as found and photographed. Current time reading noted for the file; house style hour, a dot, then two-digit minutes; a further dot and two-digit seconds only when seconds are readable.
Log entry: 9.29
